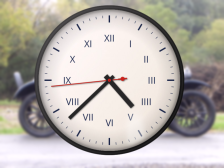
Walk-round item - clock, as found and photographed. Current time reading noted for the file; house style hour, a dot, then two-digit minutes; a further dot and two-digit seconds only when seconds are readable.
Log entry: 4.37.44
